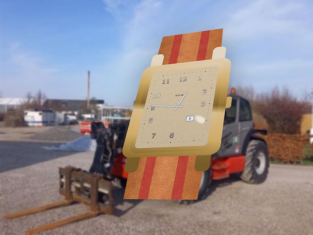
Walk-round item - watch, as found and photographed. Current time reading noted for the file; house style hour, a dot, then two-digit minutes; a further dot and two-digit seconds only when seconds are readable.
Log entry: 12.46
